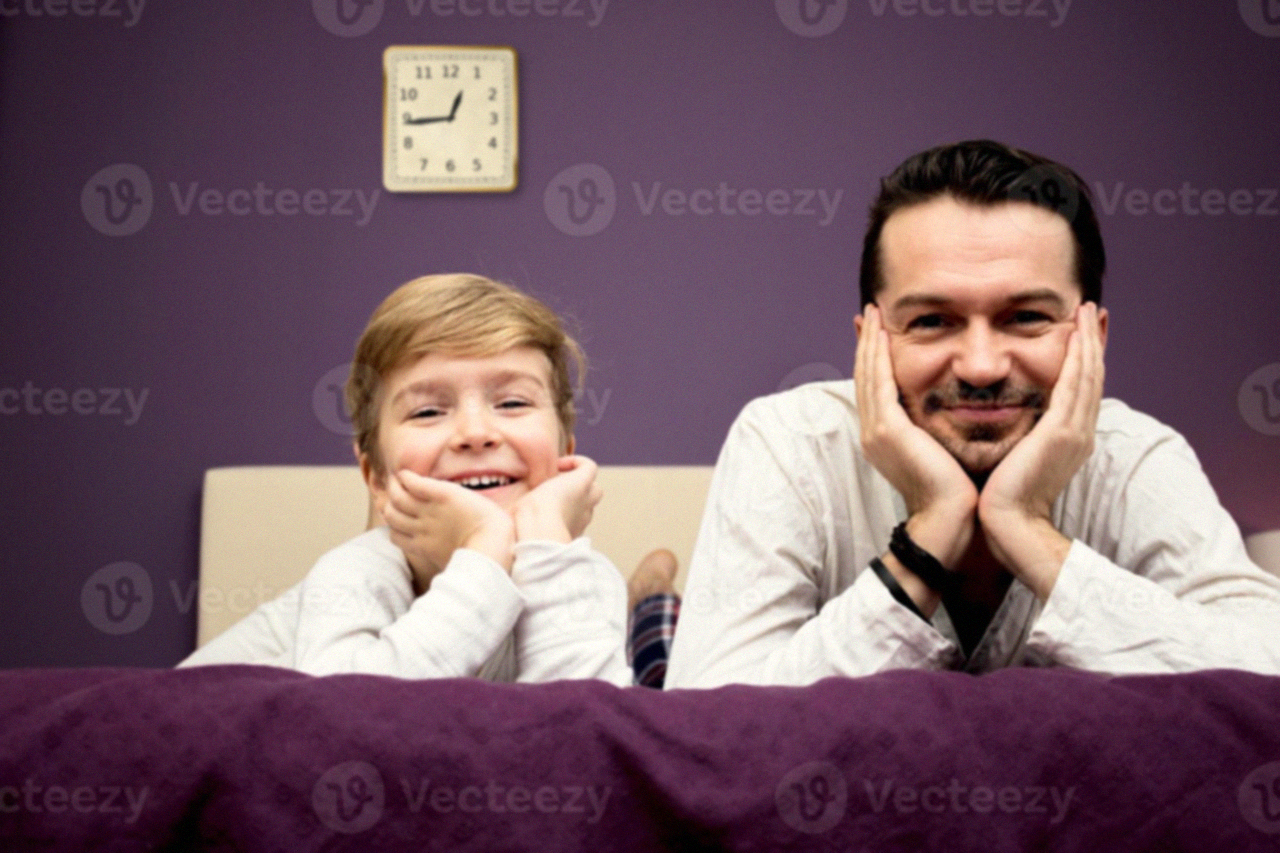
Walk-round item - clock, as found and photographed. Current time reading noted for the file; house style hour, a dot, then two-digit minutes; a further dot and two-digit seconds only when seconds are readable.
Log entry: 12.44
